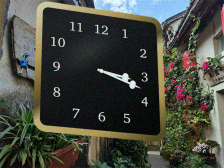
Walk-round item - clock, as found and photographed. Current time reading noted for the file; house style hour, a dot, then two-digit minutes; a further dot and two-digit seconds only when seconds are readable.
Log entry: 3.18
